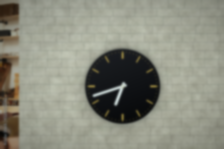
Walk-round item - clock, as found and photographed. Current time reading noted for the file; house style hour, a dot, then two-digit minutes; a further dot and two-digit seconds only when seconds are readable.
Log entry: 6.42
